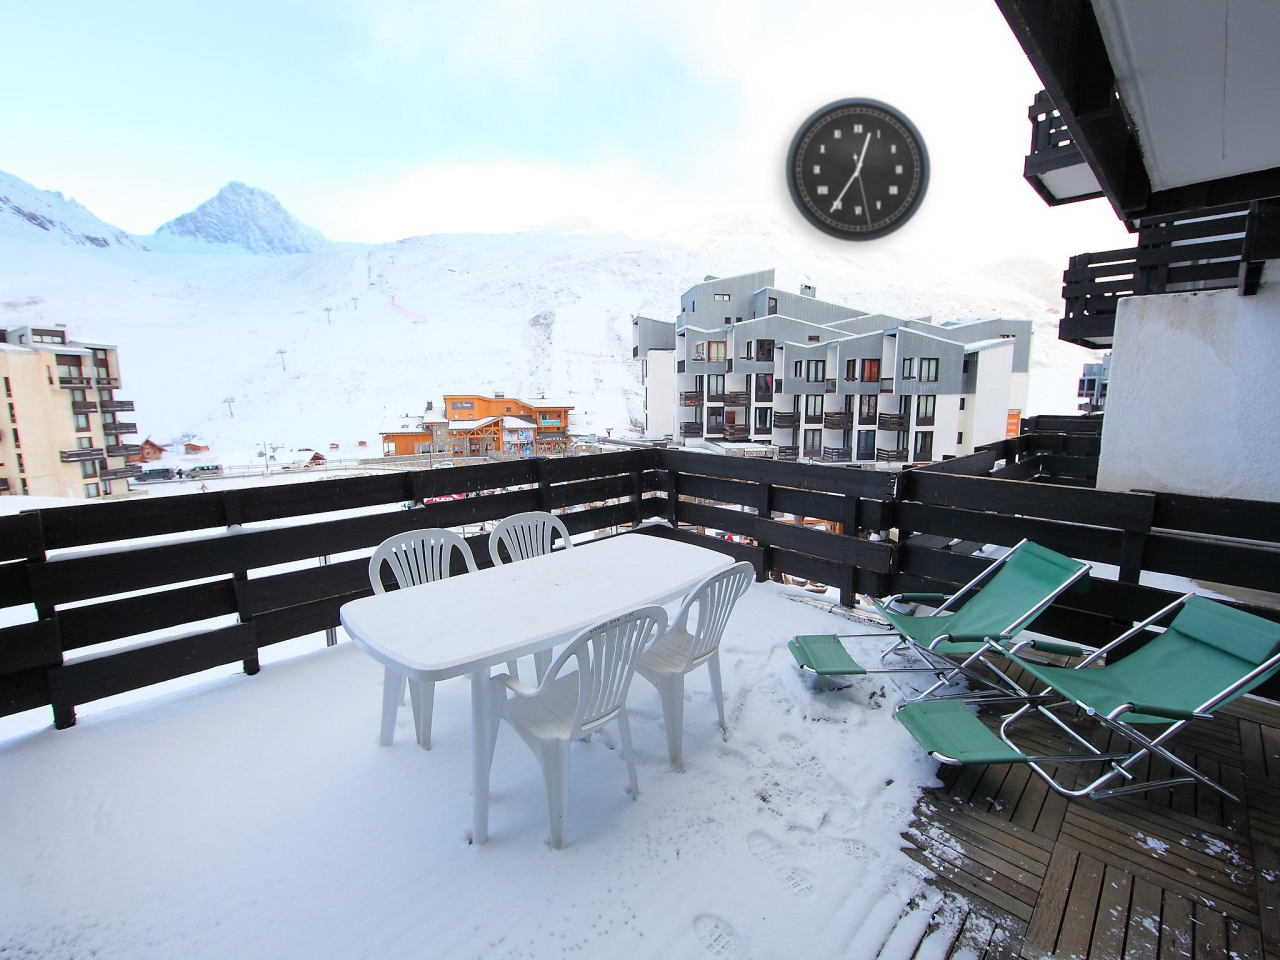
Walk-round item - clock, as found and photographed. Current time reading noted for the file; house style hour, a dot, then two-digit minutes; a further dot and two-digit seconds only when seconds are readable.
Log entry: 12.35.28
